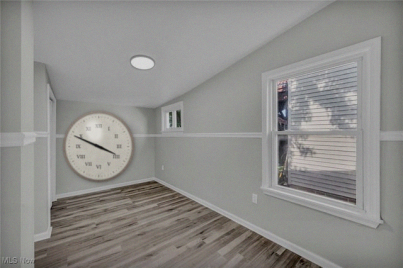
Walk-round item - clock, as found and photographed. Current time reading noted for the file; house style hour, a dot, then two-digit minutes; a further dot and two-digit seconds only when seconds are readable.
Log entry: 3.49
